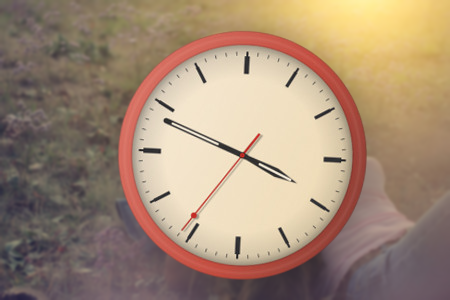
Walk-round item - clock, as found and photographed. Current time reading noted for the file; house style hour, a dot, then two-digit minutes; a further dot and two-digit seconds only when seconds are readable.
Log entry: 3.48.36
